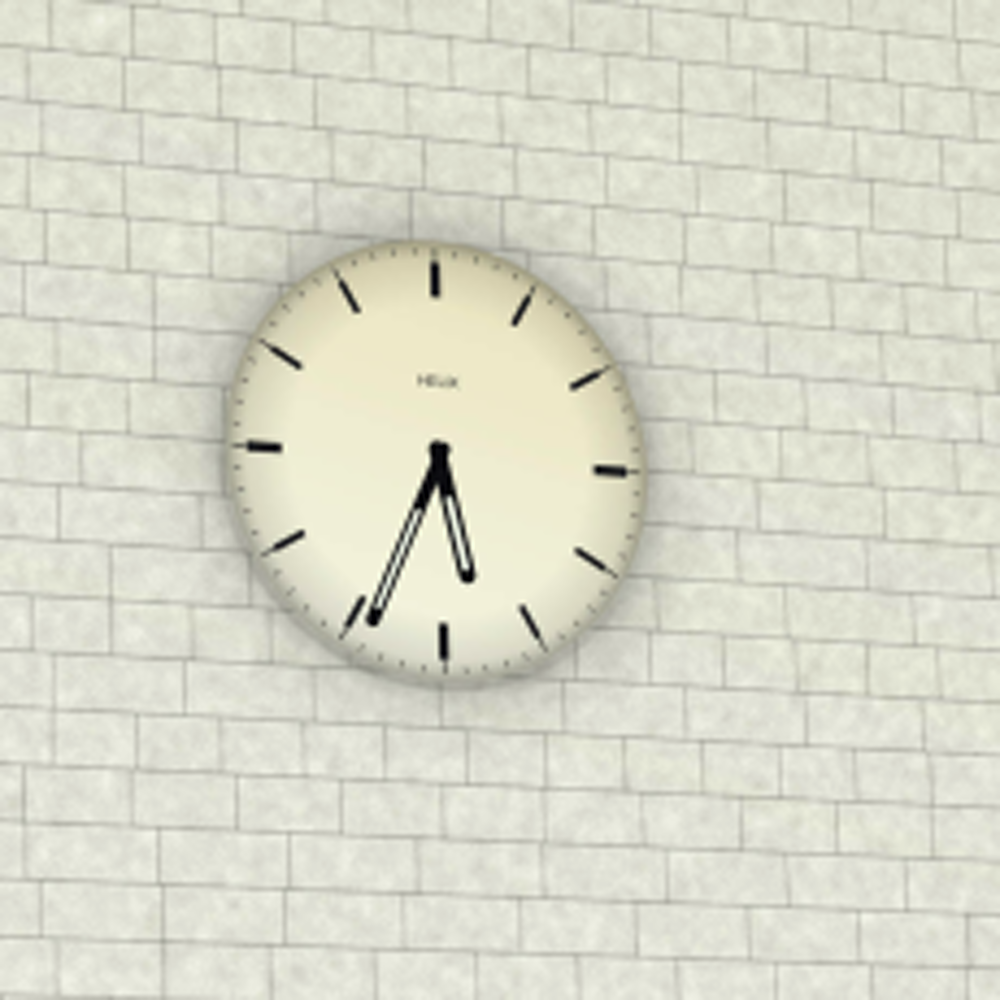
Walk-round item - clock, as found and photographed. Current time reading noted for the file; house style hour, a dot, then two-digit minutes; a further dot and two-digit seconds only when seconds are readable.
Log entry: 5.34
